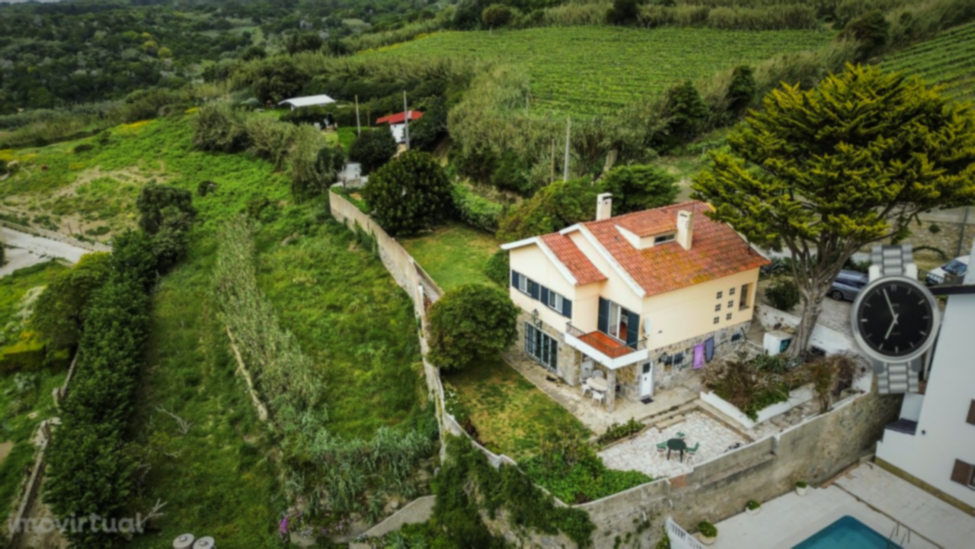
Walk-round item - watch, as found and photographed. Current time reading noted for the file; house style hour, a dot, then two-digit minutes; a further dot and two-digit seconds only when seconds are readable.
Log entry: 6.57
